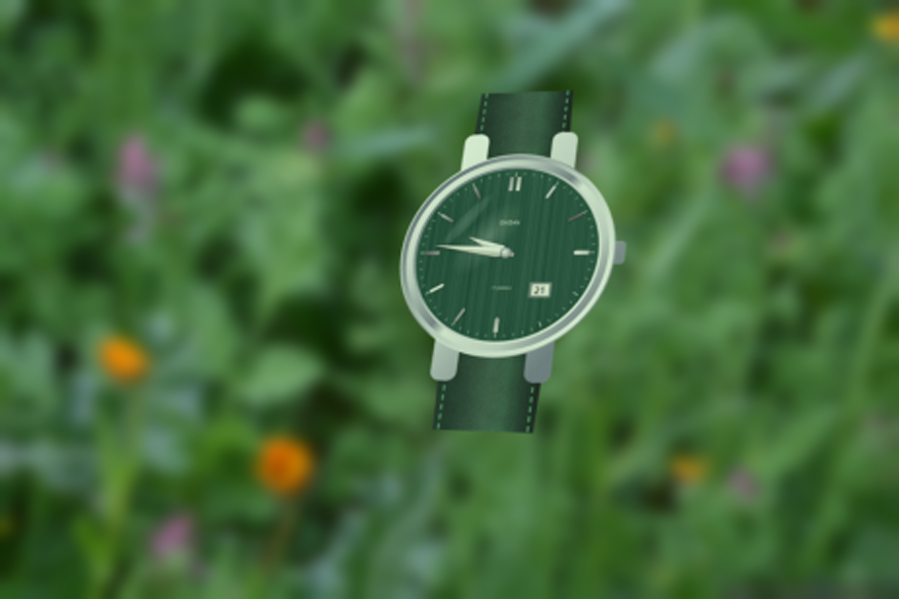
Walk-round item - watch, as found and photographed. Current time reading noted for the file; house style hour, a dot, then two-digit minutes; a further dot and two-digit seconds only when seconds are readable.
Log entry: 9.46
